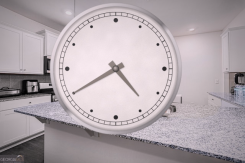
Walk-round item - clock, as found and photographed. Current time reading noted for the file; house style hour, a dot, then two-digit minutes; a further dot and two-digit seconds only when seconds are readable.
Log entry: 4.40
